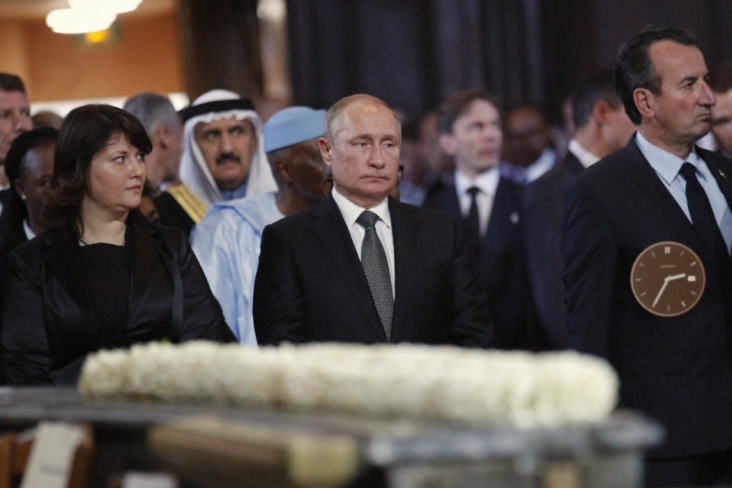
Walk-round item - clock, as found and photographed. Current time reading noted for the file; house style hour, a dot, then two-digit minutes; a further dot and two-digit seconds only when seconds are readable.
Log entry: 2.35
